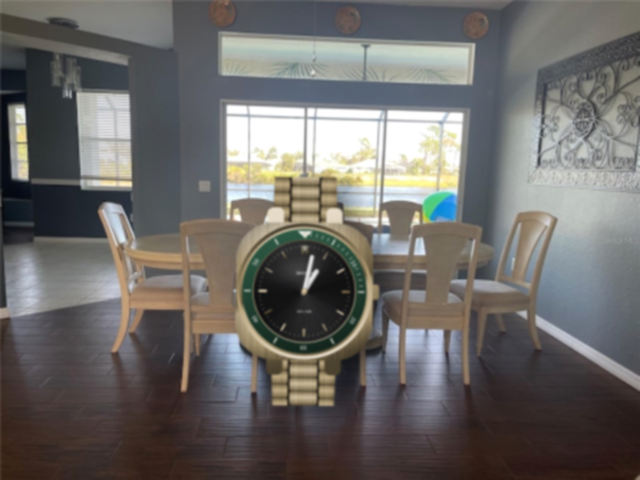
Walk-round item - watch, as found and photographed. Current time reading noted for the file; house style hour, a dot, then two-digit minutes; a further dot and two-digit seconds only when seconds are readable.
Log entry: 1.02
